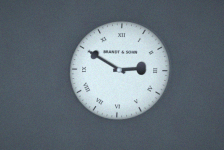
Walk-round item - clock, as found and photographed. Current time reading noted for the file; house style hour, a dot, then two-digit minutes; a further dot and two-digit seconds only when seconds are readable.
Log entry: 2.50
